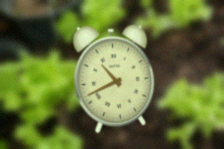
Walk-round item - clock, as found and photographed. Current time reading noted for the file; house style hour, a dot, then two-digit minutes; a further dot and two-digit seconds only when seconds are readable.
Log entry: 10.42
